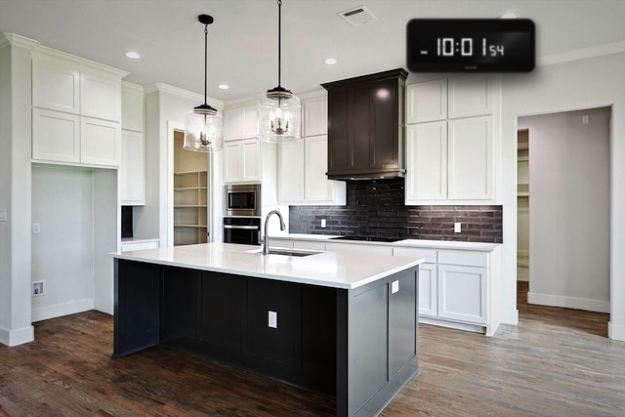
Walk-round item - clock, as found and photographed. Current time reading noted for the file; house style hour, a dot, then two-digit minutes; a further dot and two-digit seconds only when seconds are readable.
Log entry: 10.01.54
